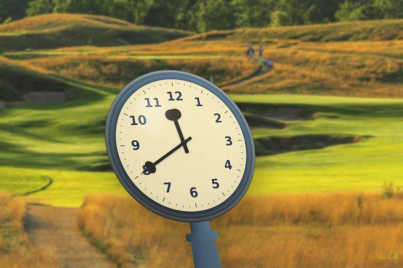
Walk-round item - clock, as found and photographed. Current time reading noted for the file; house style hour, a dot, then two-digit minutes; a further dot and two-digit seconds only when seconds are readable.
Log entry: 11.40
